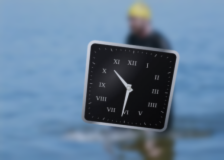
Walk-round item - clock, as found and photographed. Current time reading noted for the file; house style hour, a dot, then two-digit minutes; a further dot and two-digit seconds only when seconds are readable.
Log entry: 10.31
